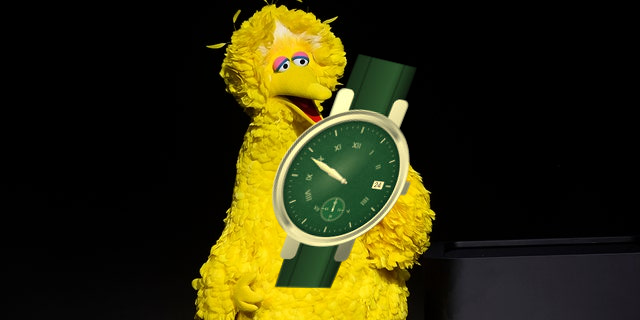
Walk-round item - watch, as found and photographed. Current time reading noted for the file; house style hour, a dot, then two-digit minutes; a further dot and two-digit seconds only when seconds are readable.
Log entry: 9.49
